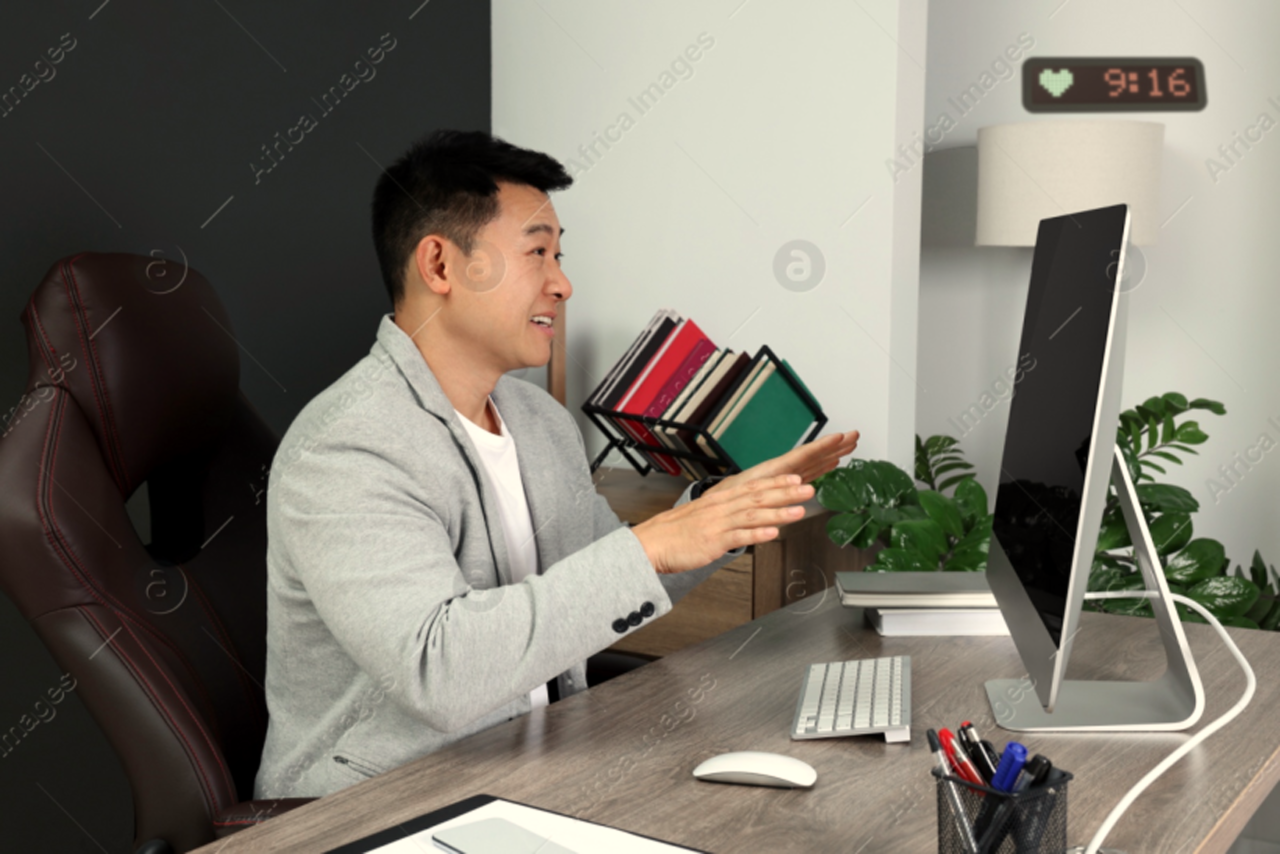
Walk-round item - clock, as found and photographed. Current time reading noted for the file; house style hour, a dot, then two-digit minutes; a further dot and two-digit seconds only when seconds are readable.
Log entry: 9.16
